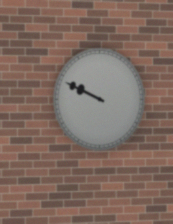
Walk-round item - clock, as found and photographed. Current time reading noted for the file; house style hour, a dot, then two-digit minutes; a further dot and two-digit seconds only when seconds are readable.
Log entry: 9.49
